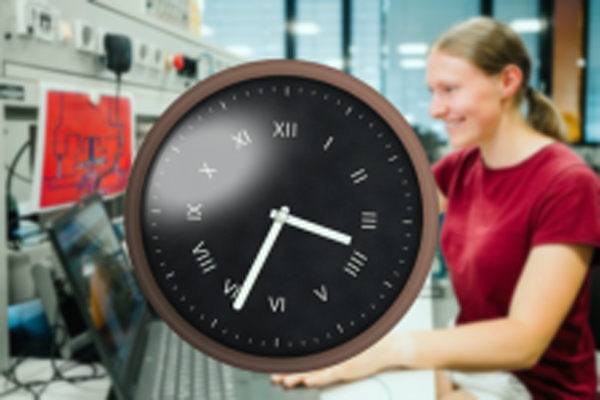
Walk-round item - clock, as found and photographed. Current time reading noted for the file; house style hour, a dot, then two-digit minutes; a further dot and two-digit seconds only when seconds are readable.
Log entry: 3.34
